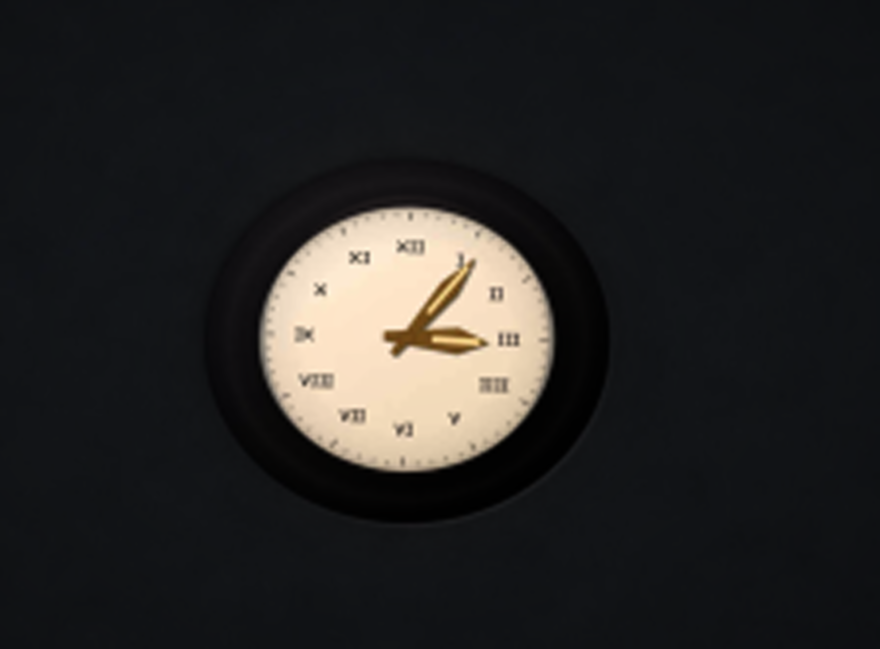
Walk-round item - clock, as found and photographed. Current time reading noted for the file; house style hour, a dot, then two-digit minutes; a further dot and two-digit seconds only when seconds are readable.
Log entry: 3.06
